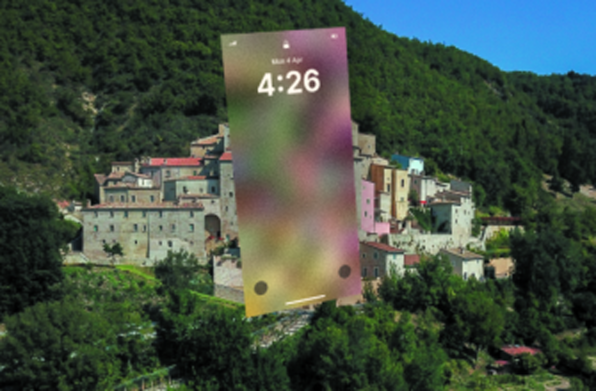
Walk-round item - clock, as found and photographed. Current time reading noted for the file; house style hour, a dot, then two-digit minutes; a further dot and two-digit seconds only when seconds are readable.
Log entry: 4.26
